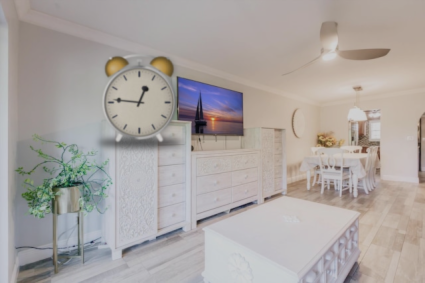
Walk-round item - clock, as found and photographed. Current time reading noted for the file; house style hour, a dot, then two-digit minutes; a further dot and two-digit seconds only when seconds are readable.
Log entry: 12.46
